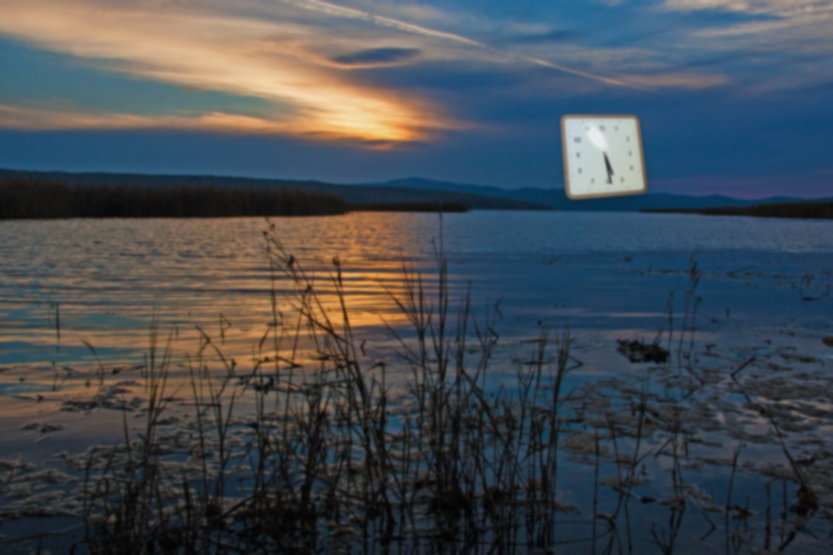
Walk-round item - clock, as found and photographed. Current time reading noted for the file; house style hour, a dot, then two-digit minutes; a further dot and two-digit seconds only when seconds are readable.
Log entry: 5.29
